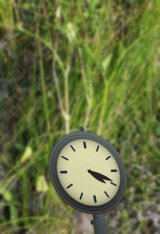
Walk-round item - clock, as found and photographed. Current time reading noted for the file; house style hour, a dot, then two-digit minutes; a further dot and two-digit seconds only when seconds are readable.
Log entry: 4.19
